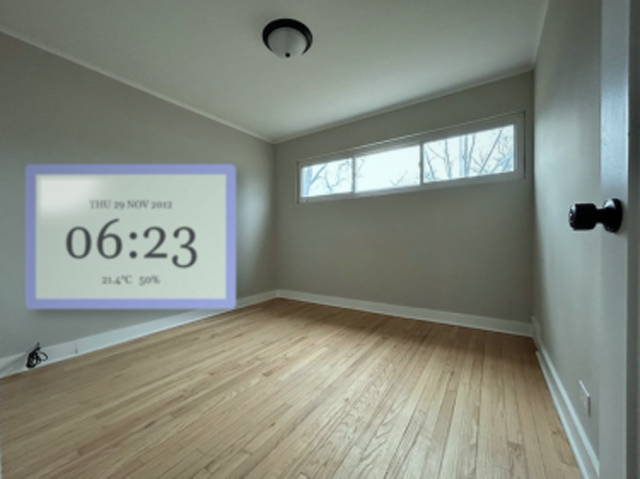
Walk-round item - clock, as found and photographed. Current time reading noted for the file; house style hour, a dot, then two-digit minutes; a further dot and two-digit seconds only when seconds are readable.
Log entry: 6.23
